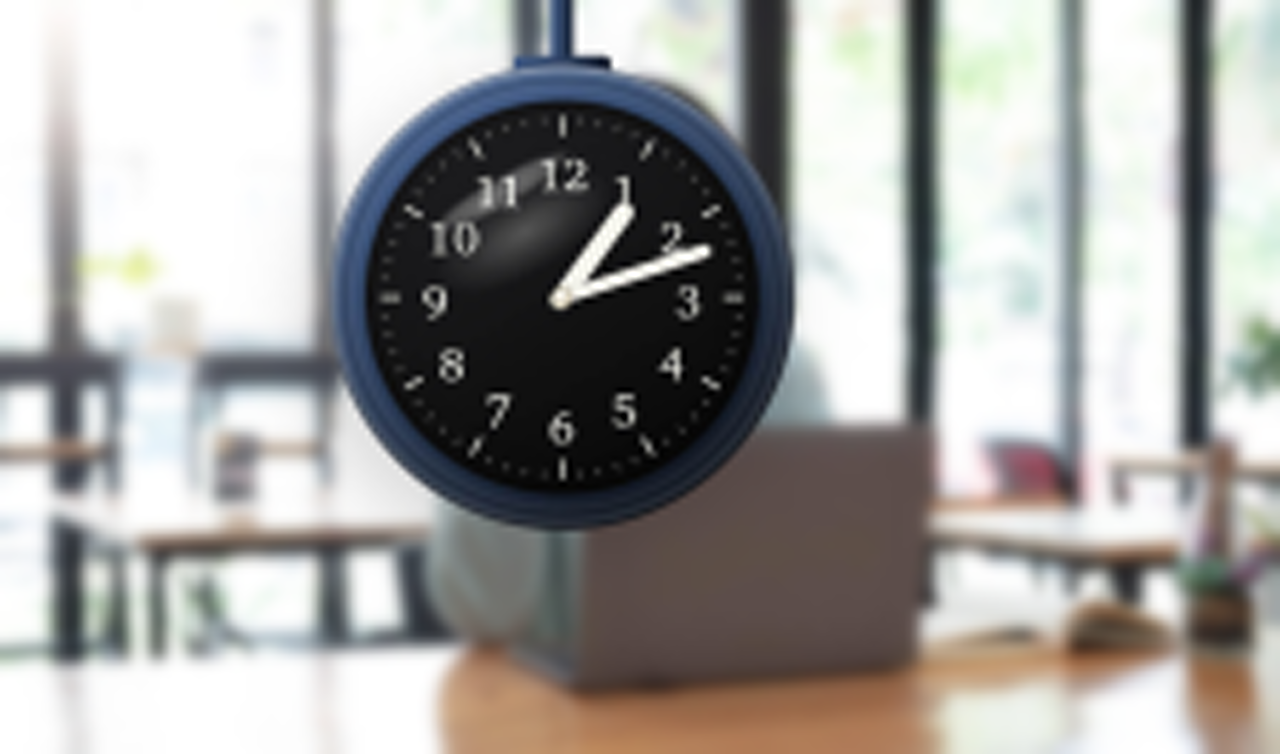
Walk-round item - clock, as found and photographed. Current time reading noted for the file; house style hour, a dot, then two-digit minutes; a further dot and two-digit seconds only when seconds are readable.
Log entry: 1.12
